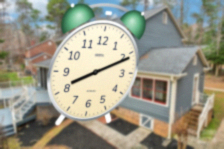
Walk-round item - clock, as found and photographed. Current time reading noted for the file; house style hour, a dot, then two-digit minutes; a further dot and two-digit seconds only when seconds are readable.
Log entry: 8.11
